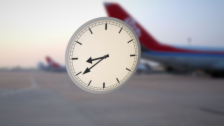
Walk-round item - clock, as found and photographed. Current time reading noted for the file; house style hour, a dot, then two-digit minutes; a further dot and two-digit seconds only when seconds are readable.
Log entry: 8.39
